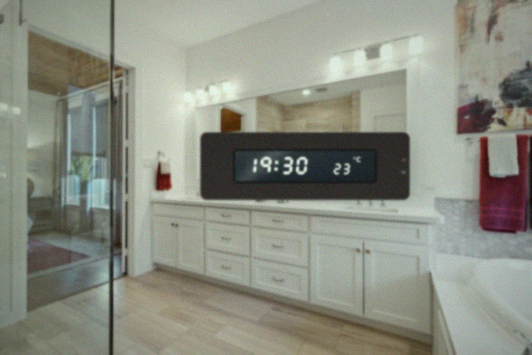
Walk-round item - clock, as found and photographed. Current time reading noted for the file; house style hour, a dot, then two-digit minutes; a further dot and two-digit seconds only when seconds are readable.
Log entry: 19.30
